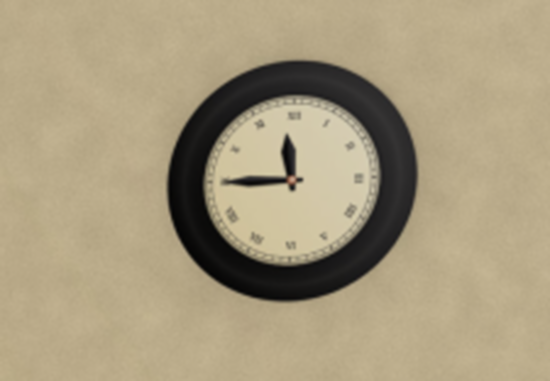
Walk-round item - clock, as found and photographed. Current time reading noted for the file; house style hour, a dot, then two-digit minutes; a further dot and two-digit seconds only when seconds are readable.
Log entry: 11.45
